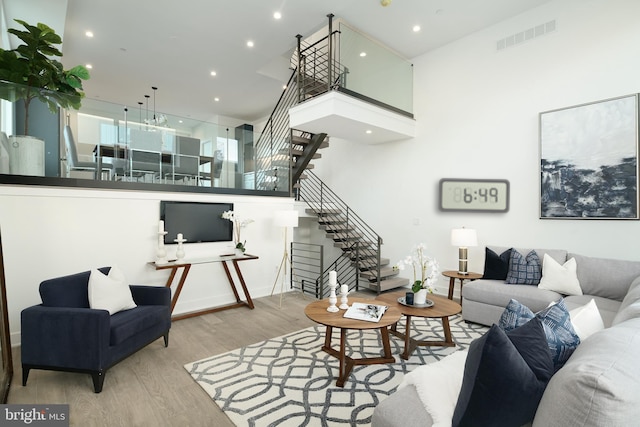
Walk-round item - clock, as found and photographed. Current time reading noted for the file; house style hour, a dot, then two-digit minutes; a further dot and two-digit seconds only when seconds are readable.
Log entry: 6.49
